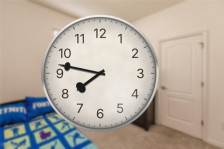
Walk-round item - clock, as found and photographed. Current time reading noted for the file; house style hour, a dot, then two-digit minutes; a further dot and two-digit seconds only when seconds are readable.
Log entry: 7.47
